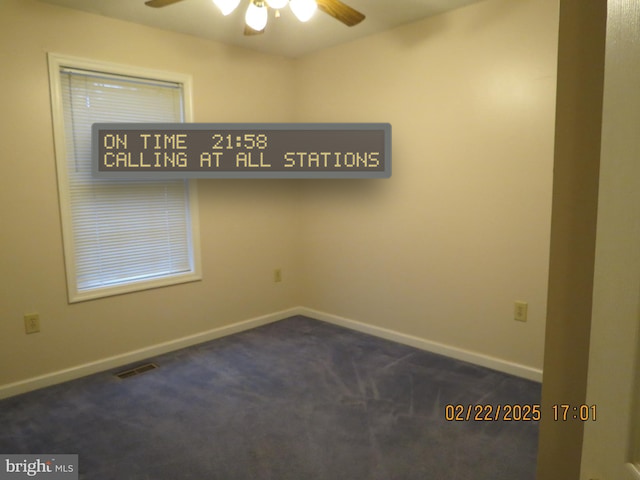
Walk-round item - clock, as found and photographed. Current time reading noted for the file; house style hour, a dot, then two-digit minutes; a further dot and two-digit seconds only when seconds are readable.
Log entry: 21.58
